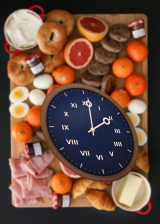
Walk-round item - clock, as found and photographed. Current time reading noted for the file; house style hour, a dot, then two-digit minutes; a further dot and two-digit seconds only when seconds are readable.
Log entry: 2.01
